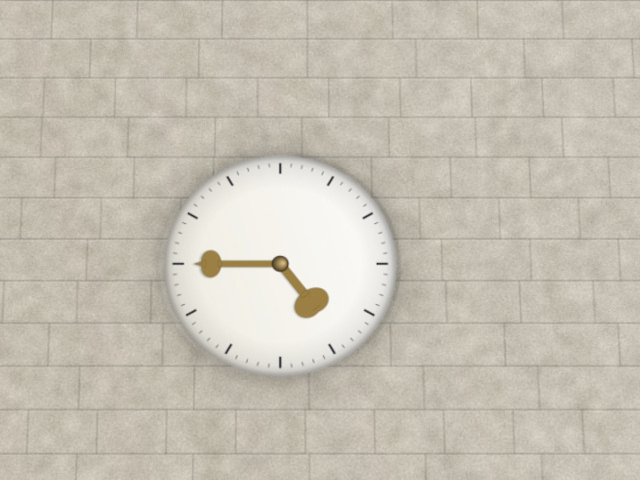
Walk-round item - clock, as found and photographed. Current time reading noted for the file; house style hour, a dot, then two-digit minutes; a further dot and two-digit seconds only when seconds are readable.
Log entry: 4.45
